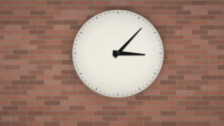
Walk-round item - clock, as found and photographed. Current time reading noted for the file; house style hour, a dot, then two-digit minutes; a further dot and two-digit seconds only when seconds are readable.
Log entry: 3.07
